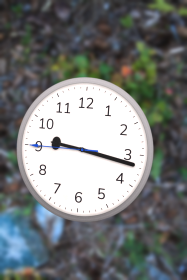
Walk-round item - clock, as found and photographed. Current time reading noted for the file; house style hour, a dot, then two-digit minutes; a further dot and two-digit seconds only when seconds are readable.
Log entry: 9.16.45
